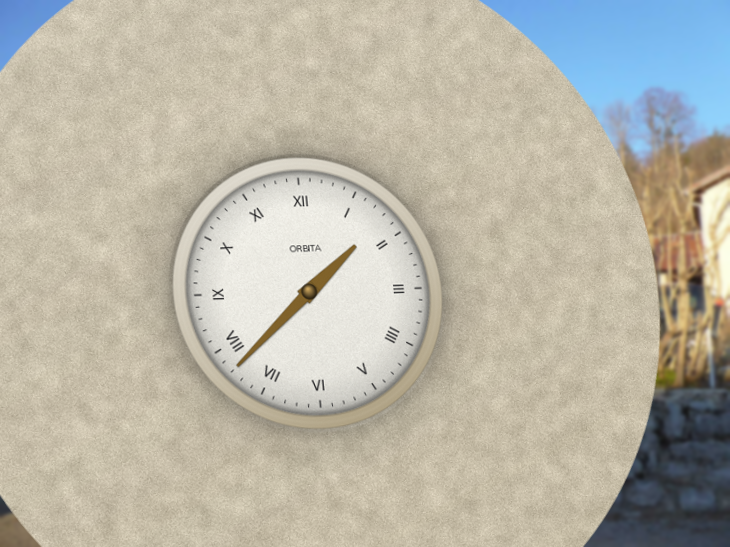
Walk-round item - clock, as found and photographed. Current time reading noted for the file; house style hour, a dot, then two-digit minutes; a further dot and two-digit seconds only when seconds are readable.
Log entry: 1.38
